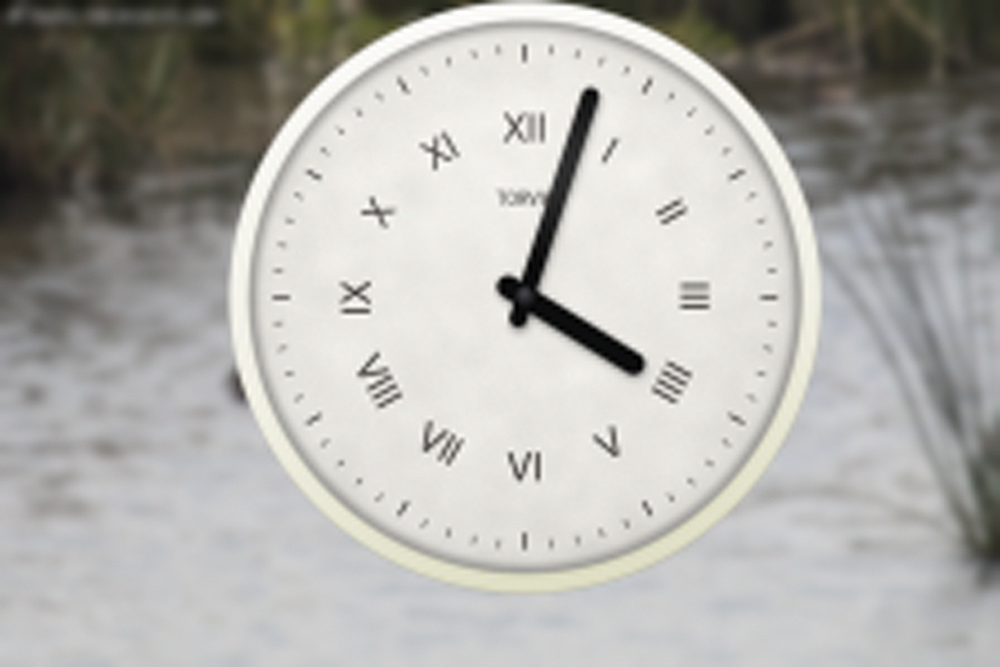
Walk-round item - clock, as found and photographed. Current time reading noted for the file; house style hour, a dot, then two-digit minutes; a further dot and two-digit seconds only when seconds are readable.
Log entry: 4.03
